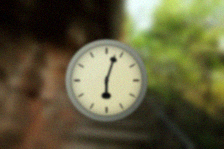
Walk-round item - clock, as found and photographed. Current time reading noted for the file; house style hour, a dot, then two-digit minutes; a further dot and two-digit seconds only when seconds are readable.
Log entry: 6.03
